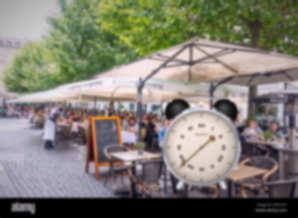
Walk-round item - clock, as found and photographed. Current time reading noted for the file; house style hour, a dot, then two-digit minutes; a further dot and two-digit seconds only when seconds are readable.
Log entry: 1.38
